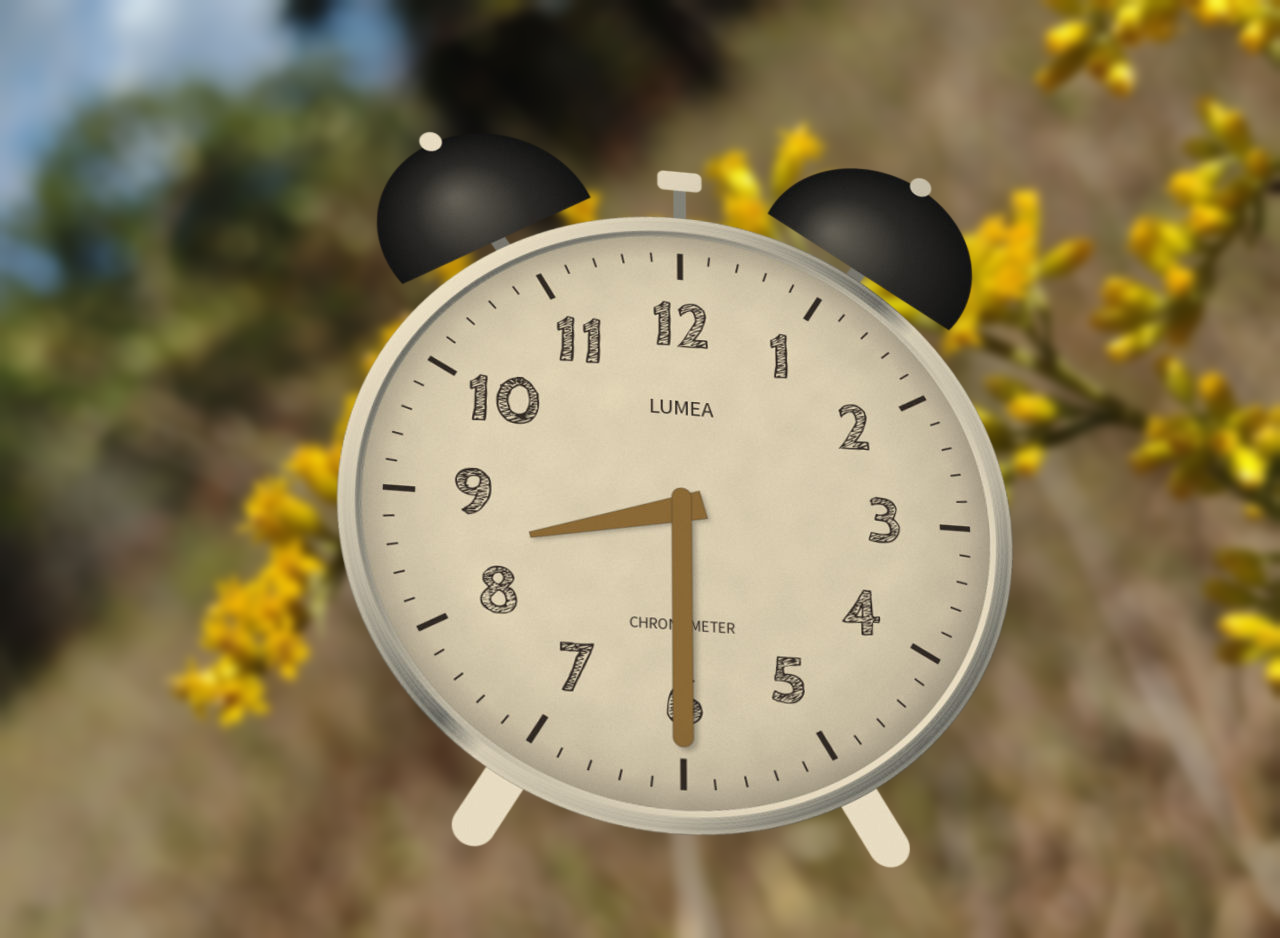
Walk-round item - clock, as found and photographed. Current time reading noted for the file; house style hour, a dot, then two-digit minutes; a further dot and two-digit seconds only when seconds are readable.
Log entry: 8.30
